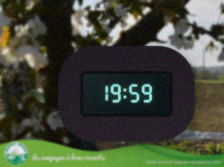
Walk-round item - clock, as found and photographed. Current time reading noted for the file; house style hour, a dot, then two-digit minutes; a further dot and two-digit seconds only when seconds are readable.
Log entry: 19.59
